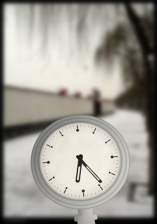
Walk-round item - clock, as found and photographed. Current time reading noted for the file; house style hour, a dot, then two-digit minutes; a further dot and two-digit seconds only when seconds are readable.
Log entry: 6.24
